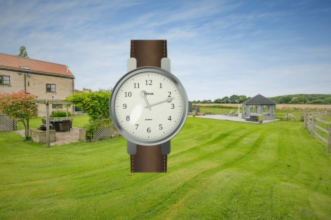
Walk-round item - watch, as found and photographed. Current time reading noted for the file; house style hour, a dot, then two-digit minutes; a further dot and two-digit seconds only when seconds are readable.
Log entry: 11.12
